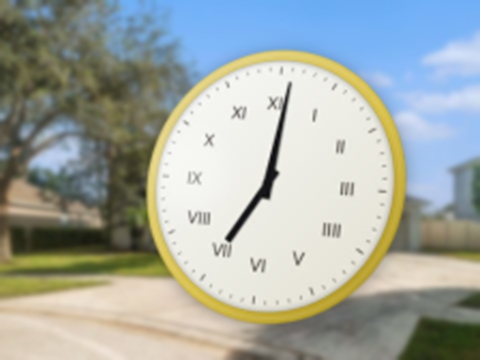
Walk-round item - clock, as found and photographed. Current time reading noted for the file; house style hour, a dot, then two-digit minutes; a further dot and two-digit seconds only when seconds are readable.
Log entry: 7.01
